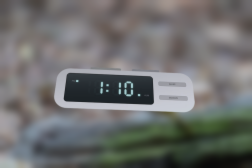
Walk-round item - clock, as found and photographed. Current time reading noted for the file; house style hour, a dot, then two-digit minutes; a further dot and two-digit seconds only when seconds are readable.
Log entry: 1.10
